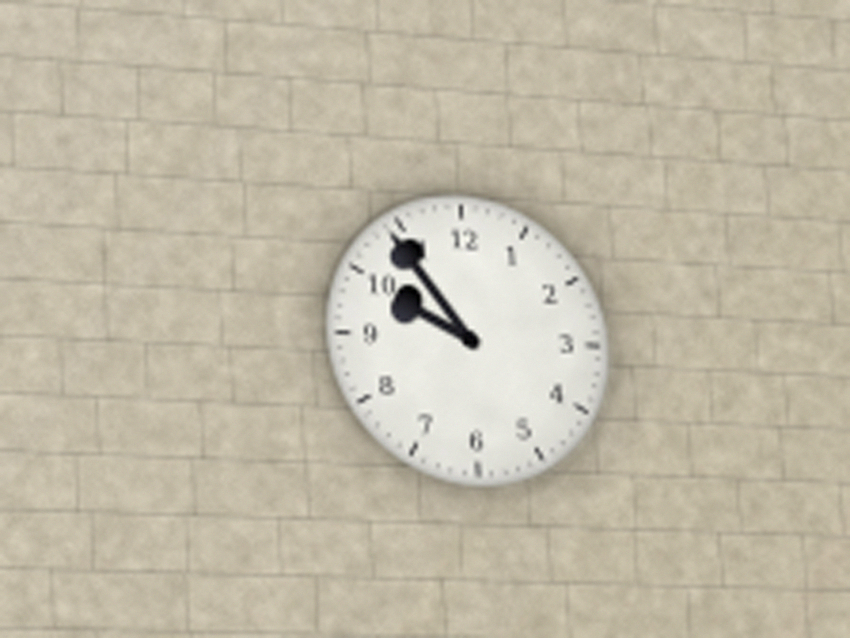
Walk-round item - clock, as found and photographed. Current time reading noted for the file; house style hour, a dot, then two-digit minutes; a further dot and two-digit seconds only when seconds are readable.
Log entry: 9.54
